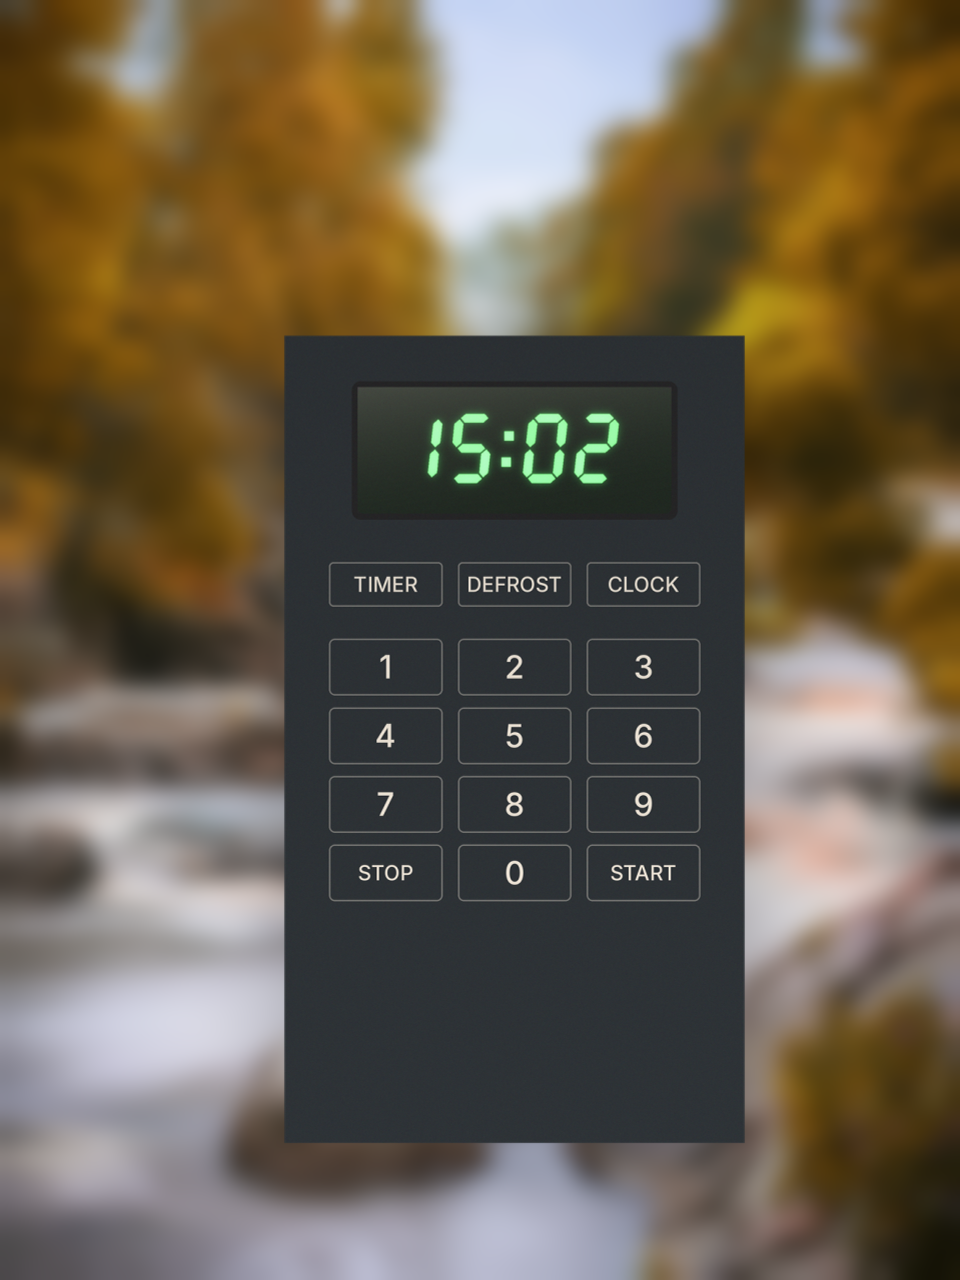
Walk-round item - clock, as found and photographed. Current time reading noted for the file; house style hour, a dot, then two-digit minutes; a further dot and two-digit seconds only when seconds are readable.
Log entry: 15.02
